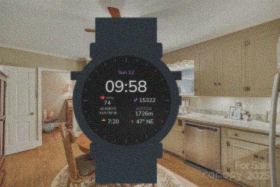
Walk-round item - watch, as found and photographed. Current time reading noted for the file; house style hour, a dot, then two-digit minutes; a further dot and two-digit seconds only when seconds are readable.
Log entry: 9.58
